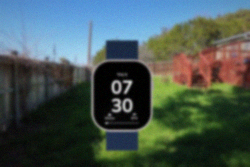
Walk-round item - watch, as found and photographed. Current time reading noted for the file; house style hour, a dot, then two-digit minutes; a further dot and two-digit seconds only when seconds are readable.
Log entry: 7.30
